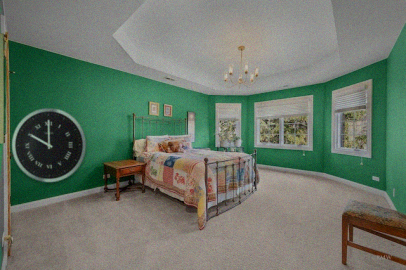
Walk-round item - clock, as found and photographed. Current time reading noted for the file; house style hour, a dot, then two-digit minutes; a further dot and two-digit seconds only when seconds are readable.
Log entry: 10.00
